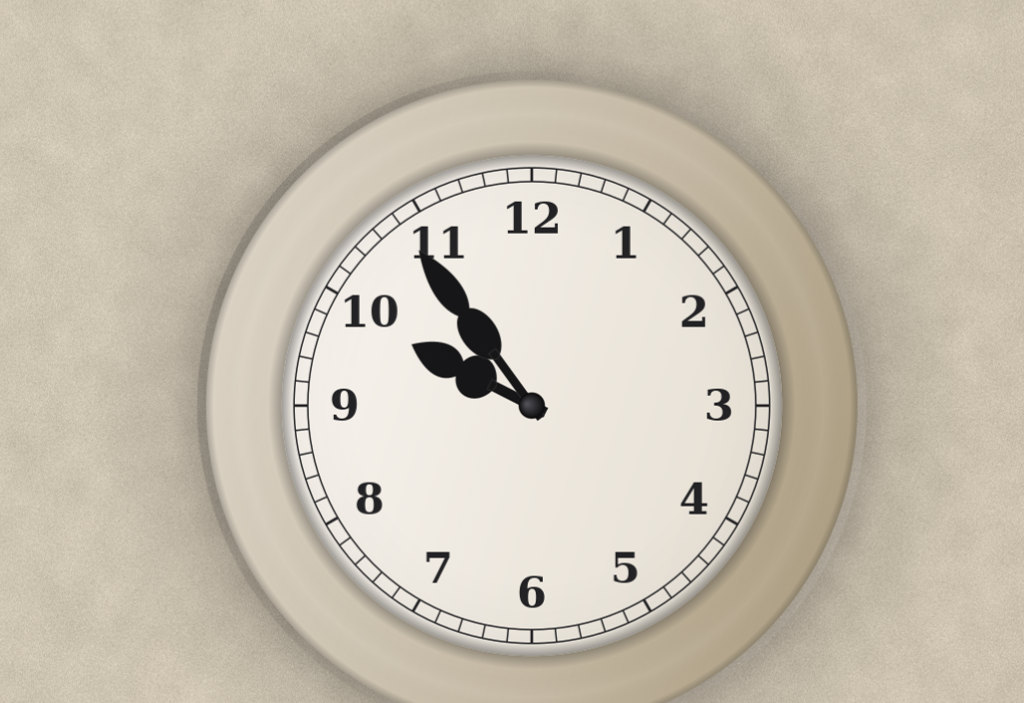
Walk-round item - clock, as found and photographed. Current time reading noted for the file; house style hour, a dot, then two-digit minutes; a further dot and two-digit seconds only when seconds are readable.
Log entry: 9.54
